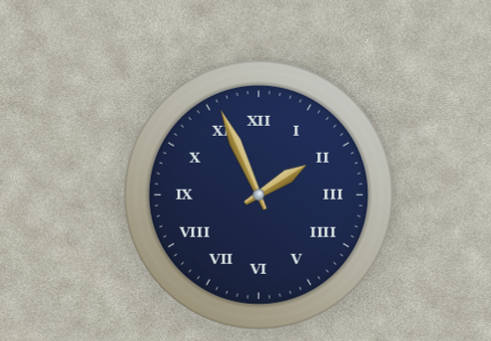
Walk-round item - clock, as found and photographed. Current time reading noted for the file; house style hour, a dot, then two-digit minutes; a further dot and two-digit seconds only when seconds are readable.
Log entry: 1.56
